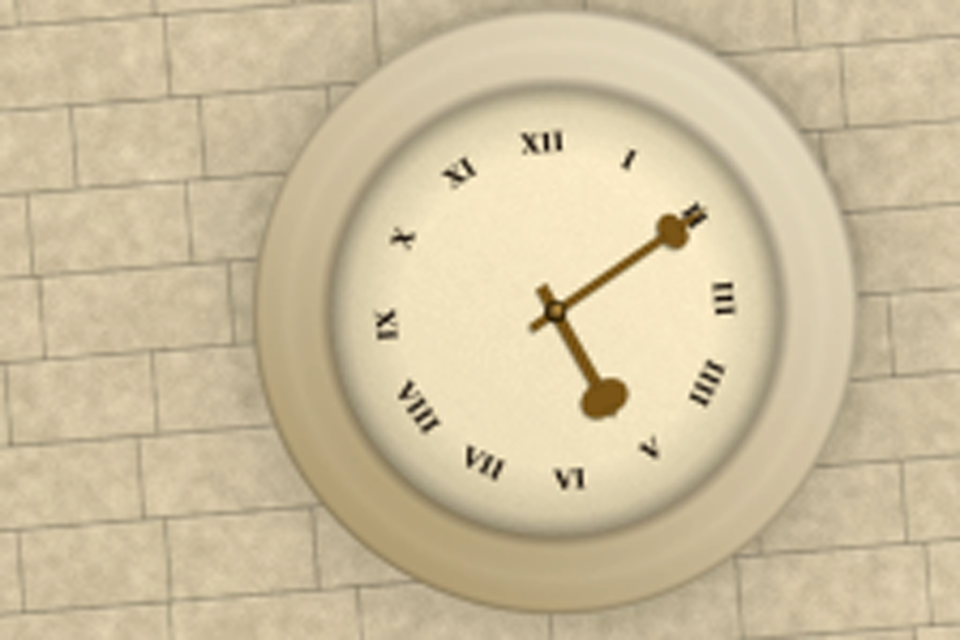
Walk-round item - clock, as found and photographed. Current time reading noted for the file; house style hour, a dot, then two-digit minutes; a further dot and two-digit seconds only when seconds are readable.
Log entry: 5.10
